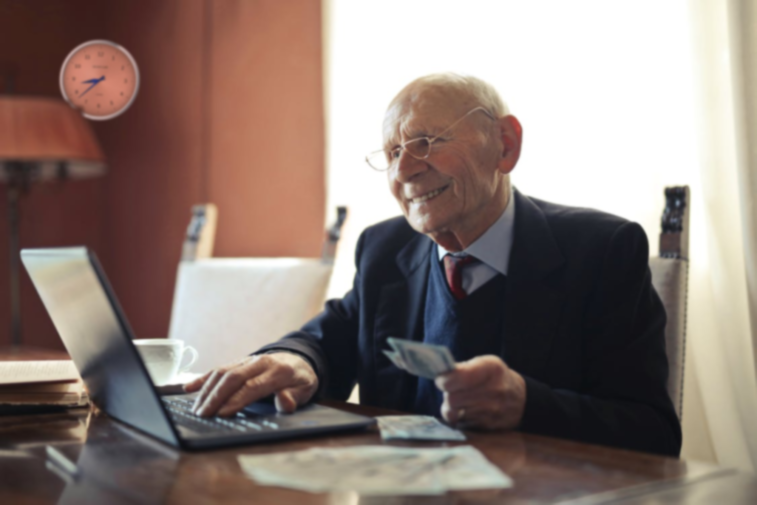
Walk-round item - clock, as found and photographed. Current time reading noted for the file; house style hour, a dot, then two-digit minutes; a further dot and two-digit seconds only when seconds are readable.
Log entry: 8.38
